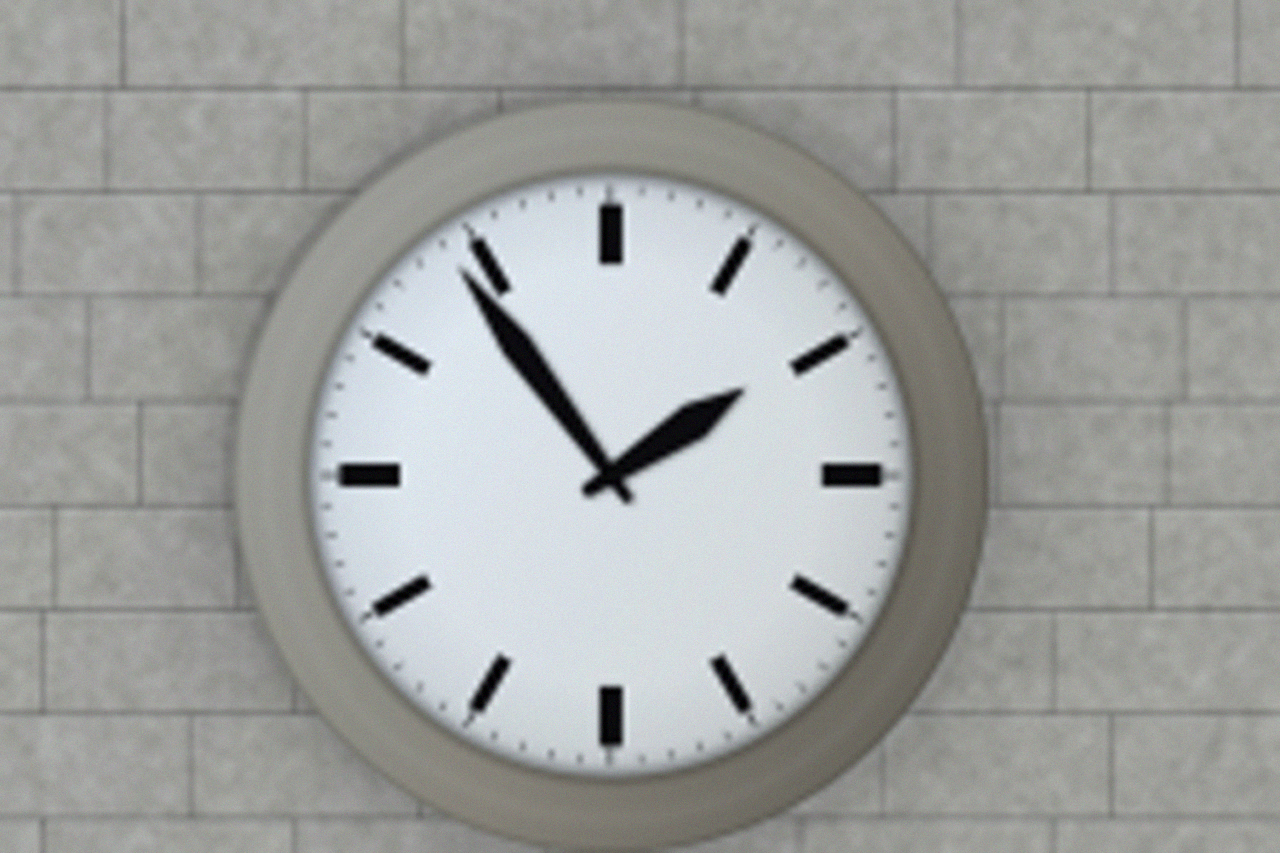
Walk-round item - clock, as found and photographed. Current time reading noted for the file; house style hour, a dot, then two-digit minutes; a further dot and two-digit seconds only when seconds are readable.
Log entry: 1.54
